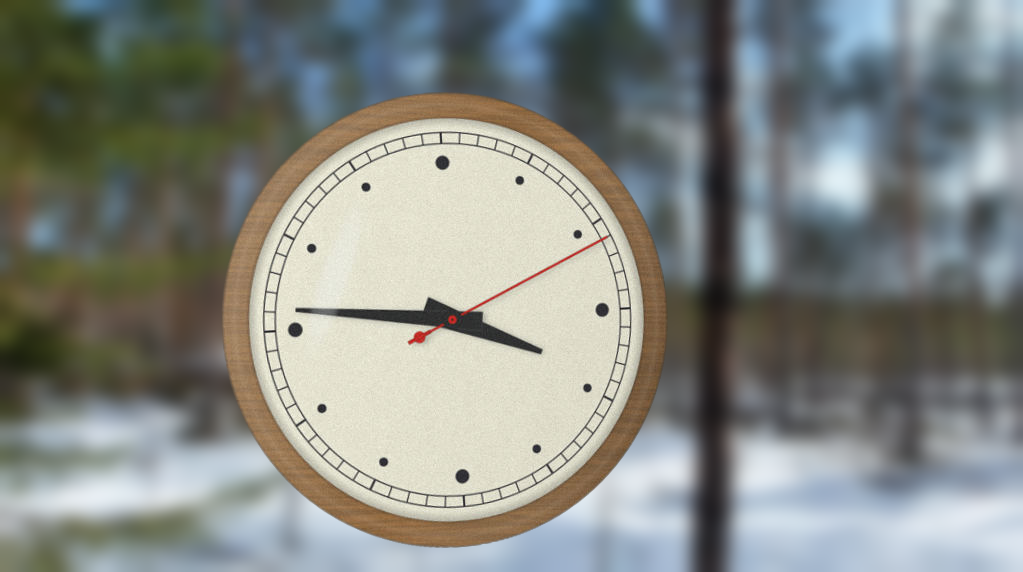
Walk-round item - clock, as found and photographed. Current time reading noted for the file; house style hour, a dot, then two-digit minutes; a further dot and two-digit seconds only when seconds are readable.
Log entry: 3.46.11
